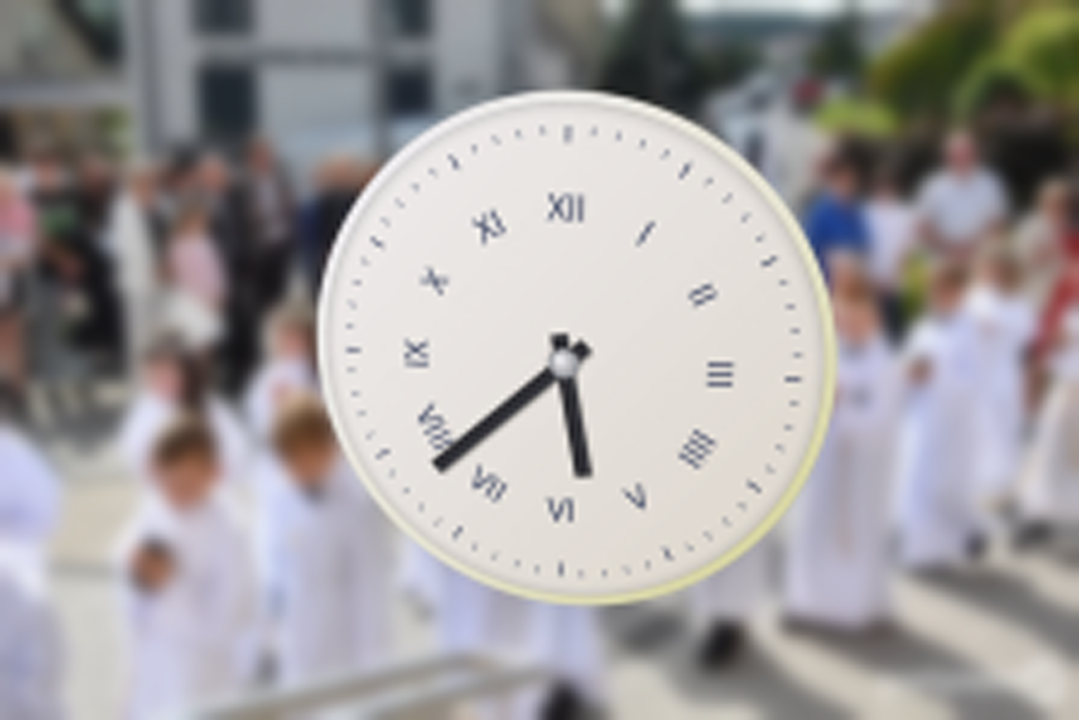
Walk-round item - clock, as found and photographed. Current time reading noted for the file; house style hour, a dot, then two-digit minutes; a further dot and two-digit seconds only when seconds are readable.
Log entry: 5.38
